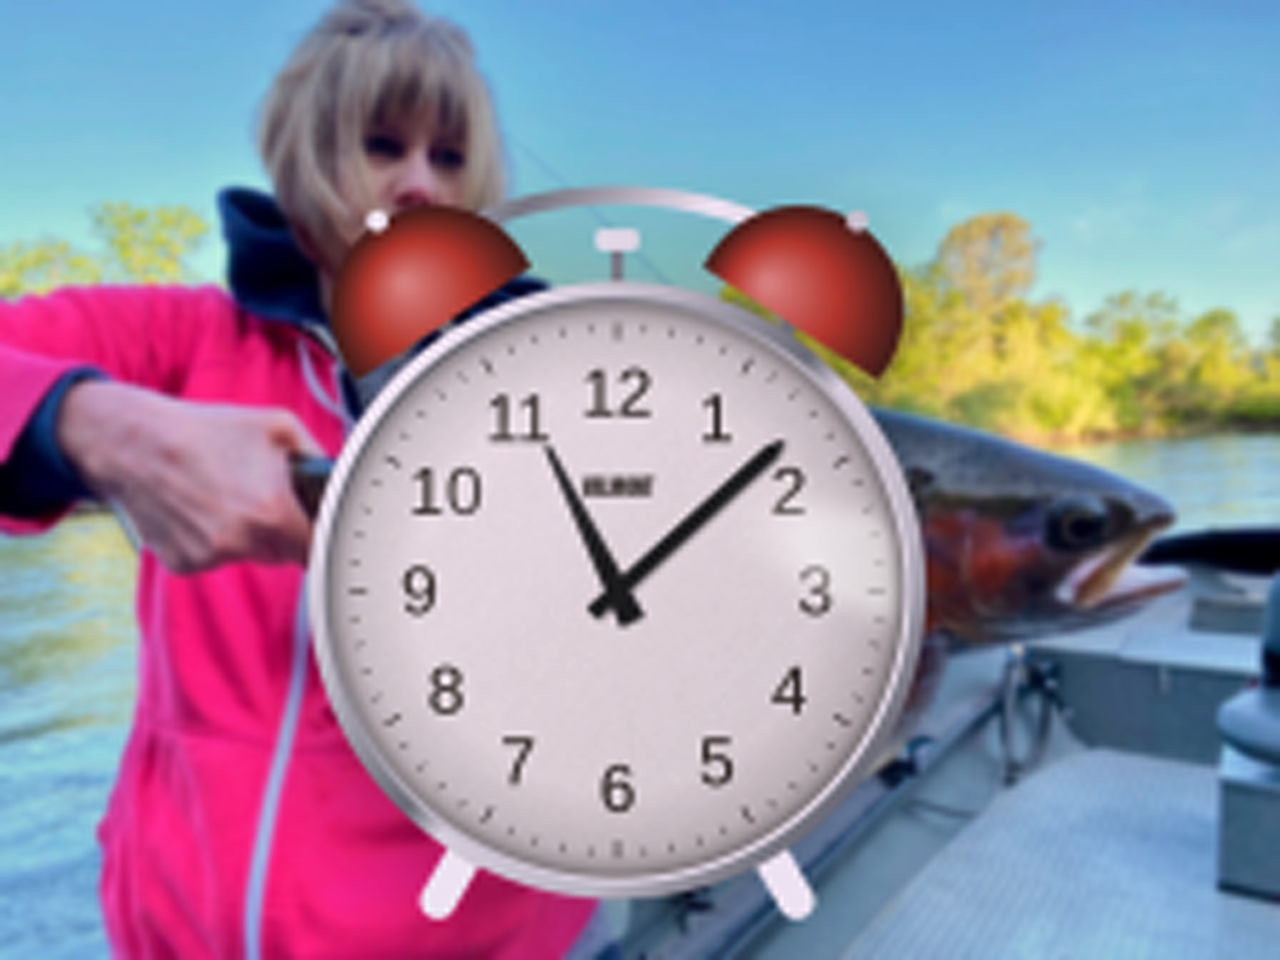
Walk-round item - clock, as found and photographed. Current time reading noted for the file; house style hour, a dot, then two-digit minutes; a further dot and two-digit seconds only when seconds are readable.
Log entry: 11.08
